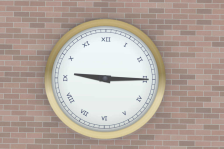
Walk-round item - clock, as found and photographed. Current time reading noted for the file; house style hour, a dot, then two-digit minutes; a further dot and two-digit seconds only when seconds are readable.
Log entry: 9.15
